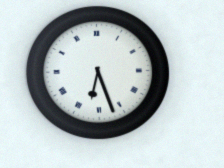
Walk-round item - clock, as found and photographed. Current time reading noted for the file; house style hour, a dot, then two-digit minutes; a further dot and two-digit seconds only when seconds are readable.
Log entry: 6.27
